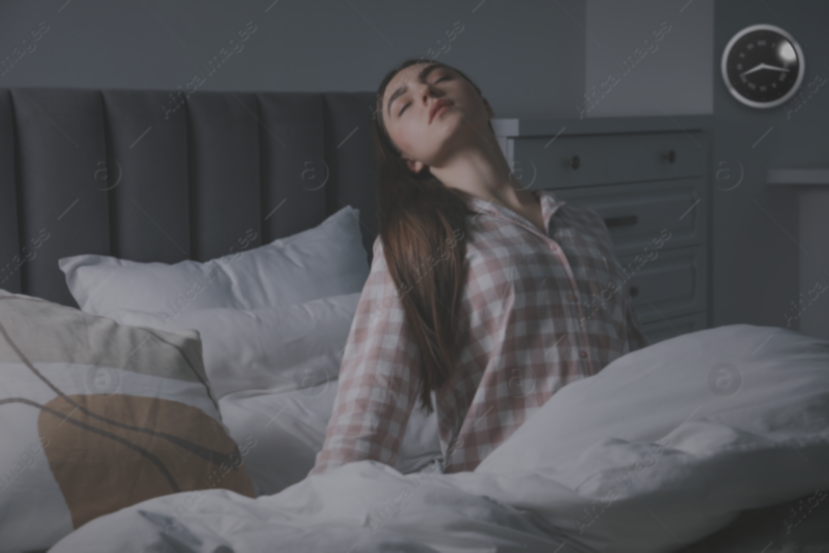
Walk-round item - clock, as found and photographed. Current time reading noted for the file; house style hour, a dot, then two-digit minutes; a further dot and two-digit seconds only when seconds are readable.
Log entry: 8.17
